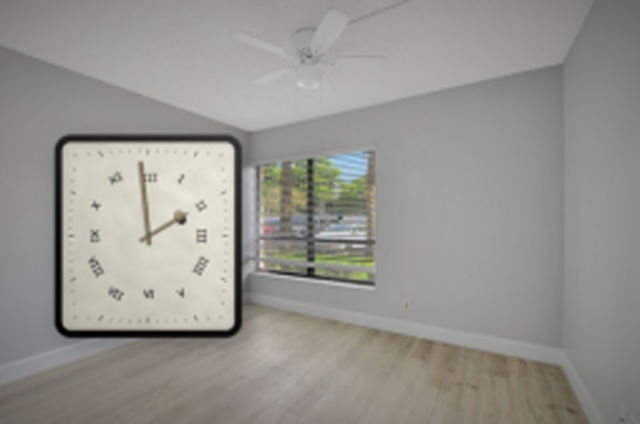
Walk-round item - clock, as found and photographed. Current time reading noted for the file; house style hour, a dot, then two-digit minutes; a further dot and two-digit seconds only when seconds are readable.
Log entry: 1.59
